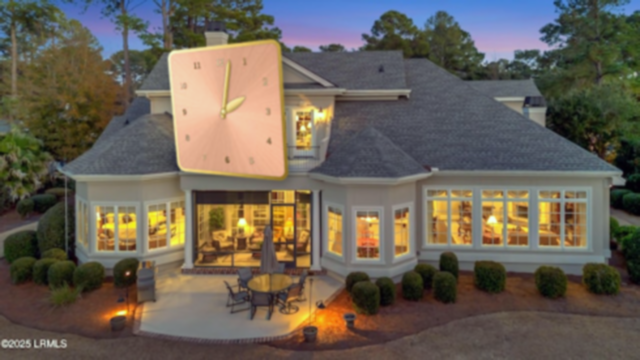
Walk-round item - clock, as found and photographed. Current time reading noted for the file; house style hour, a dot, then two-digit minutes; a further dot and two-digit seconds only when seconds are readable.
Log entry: 2.02
